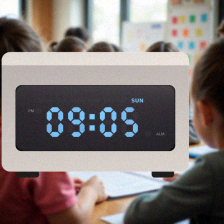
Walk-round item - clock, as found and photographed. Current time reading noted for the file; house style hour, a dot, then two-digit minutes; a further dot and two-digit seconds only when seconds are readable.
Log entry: 9.05
